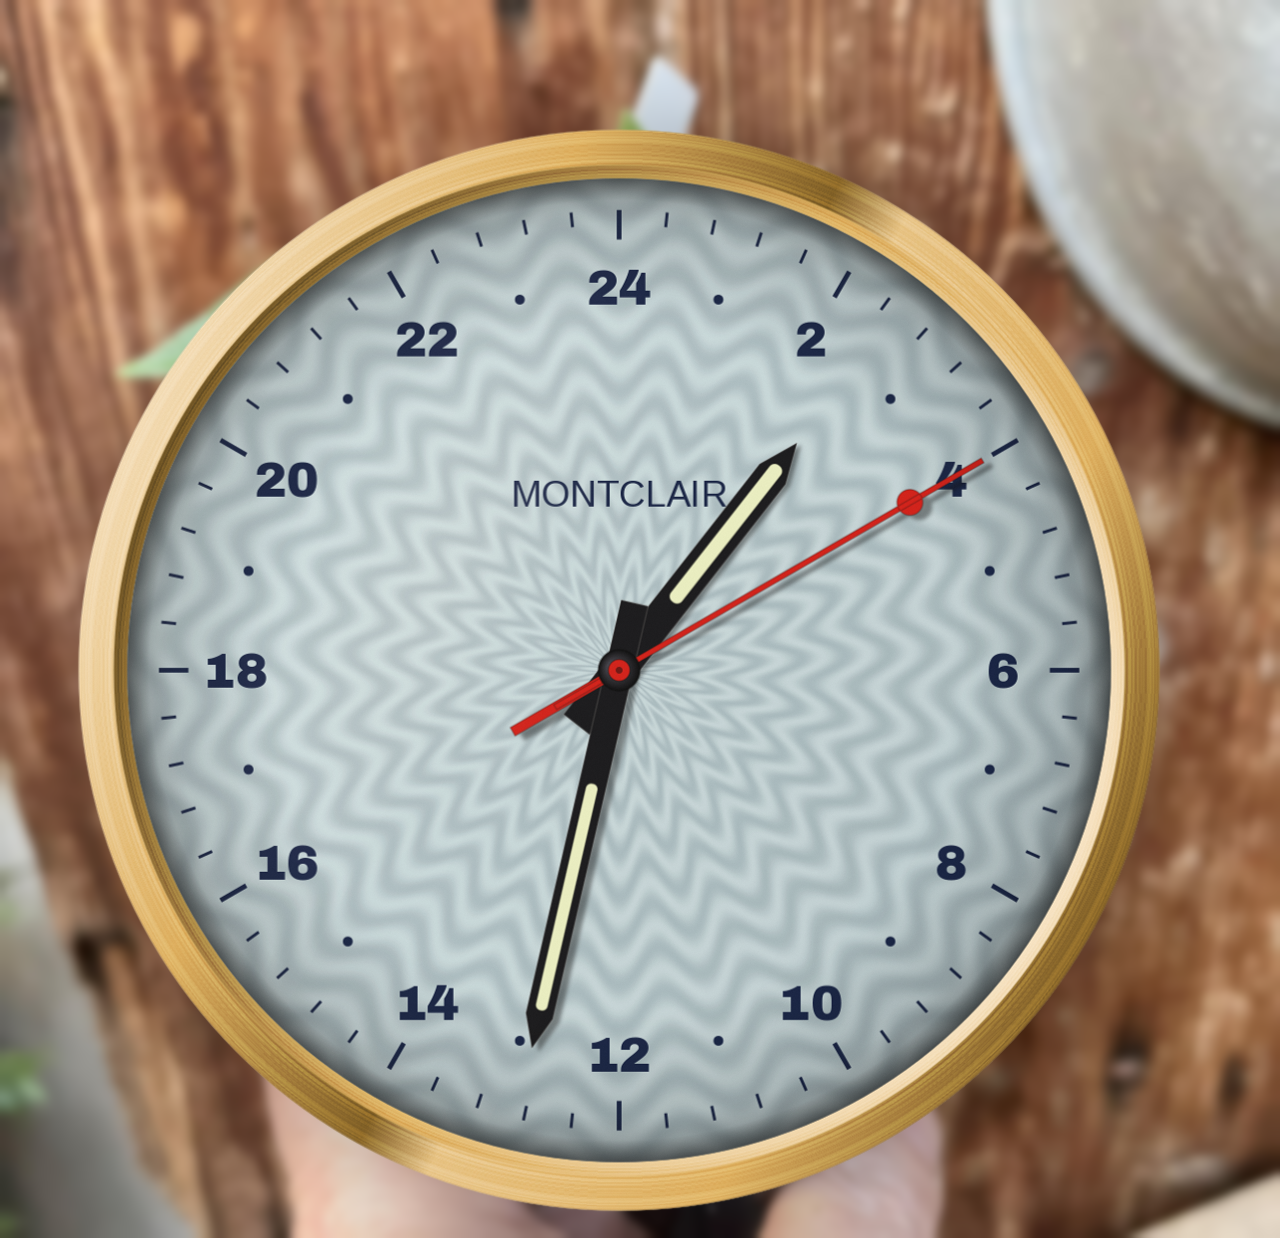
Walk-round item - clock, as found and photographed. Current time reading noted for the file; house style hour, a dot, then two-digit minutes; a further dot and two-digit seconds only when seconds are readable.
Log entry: 2.32.10
